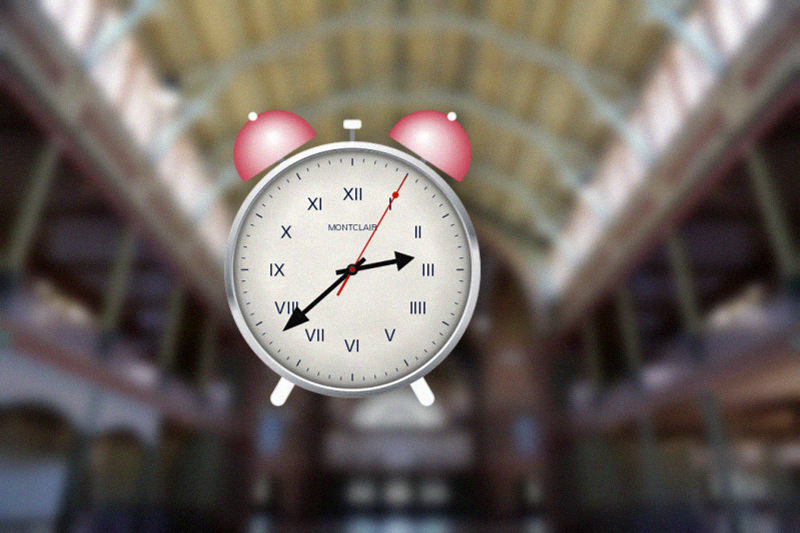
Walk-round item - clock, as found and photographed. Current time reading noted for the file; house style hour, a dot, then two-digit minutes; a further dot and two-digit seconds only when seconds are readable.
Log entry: 2.38.05
